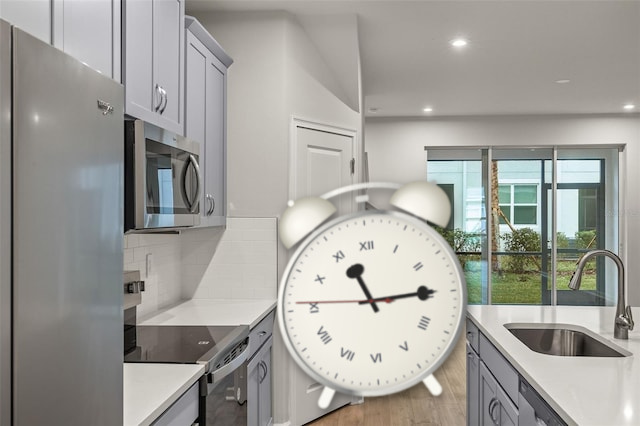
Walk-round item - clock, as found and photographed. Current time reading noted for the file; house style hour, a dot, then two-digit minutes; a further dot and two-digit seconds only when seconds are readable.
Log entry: 11.14.46
